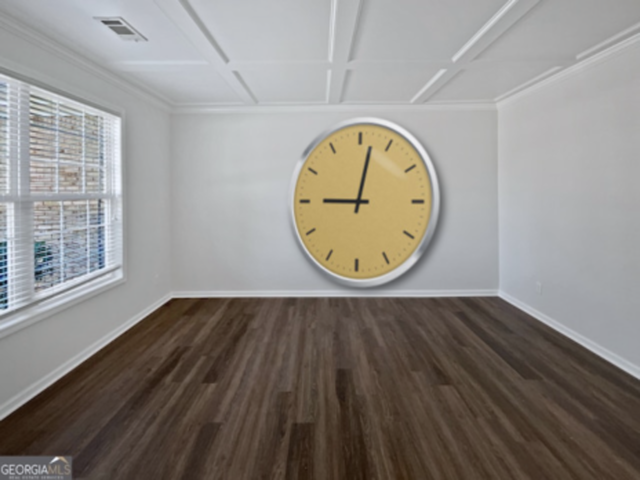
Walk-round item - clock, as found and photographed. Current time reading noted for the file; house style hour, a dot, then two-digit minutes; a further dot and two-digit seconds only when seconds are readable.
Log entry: 9.02
